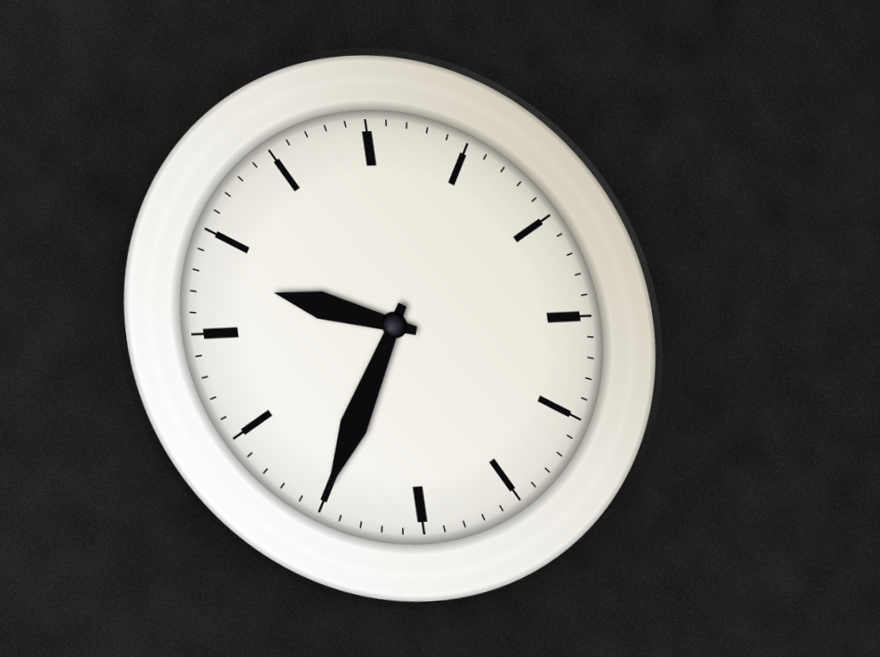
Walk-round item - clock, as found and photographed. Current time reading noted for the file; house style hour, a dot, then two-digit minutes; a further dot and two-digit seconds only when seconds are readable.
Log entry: 9.35
